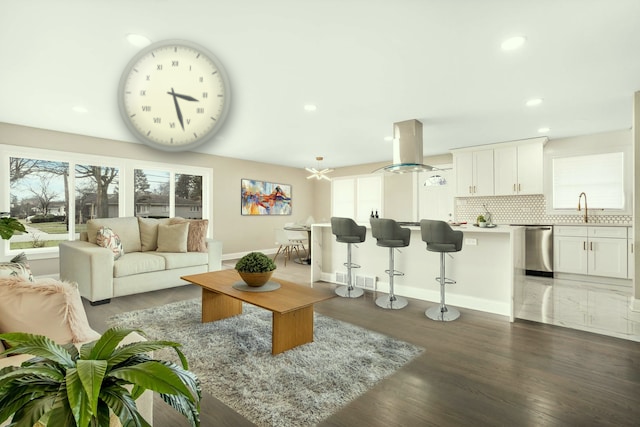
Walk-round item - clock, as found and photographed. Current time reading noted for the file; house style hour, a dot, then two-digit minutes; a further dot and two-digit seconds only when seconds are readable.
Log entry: 3.27
